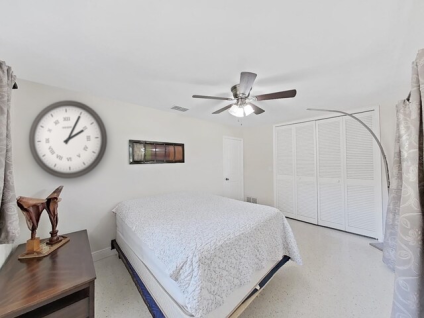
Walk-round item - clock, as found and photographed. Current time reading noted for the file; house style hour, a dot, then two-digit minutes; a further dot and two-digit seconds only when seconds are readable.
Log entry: 2.05
